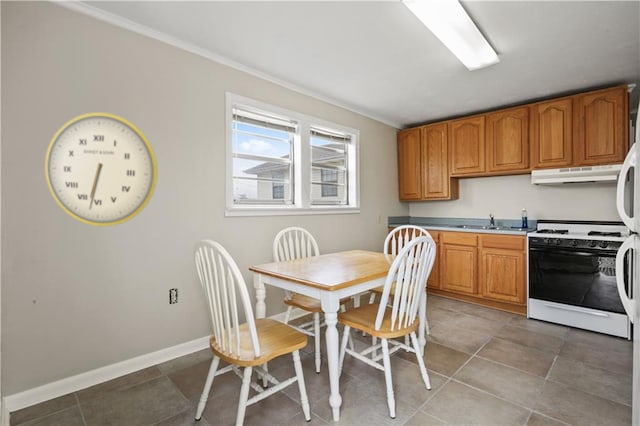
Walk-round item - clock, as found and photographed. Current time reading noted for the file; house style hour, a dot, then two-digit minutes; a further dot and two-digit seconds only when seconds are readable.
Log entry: 6.32
